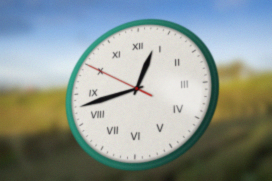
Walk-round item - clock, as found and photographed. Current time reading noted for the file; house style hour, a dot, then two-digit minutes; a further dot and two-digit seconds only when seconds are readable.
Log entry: 12.42.50
